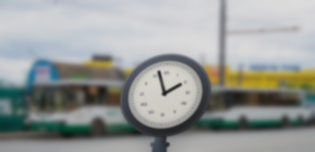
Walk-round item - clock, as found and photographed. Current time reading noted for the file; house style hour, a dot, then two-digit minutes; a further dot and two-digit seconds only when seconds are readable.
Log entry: 1.57
